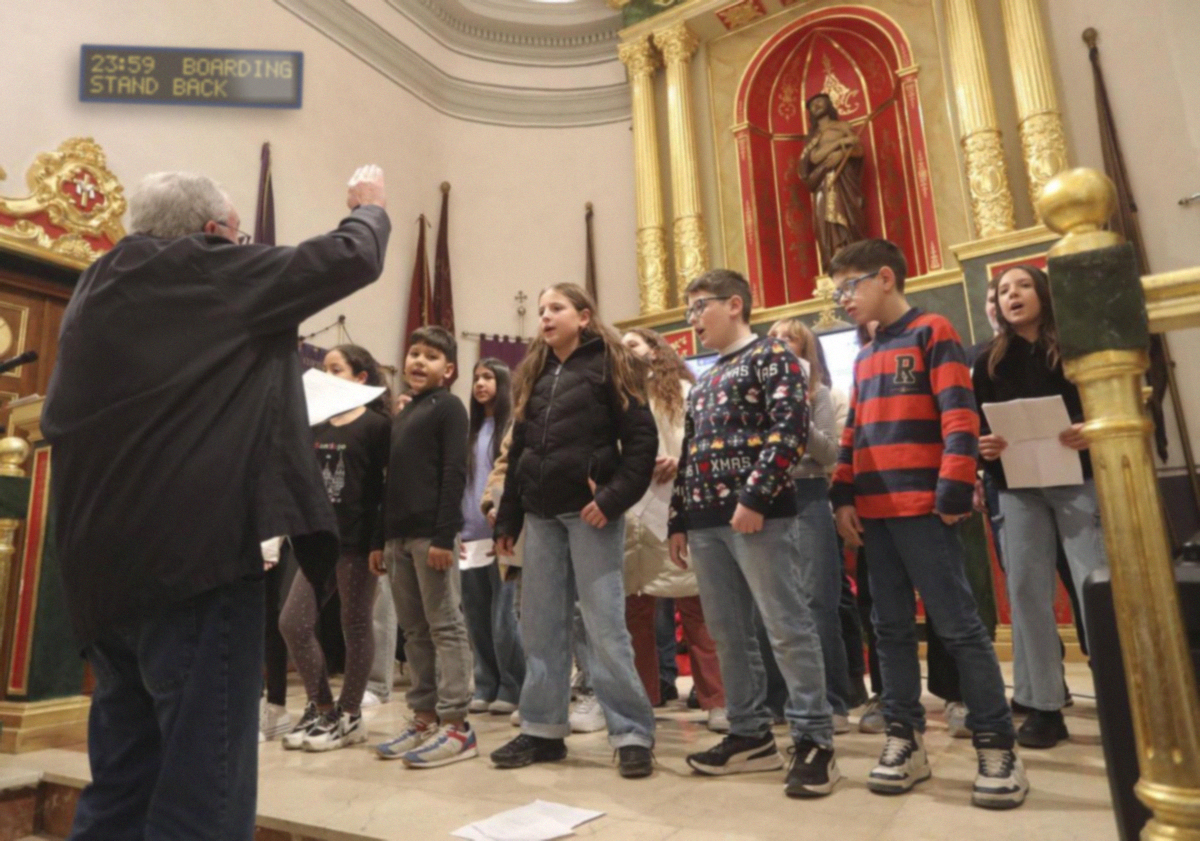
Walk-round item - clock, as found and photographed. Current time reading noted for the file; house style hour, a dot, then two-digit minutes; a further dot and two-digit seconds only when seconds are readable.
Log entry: 23.59
